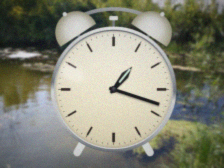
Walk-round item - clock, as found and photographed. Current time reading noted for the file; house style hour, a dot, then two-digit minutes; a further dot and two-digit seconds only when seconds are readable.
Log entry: 1.18
